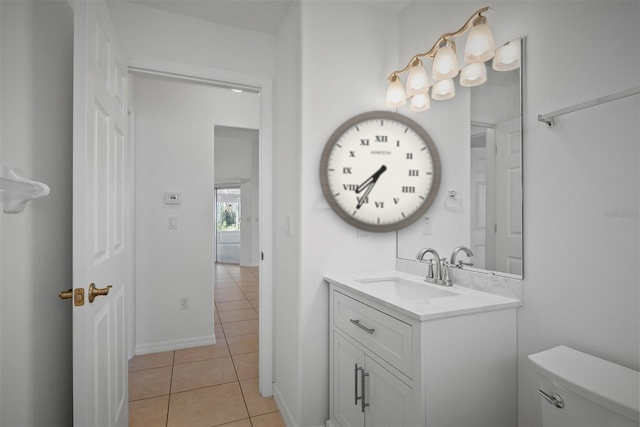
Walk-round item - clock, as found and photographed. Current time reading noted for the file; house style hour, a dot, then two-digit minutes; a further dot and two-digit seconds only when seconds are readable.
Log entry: 7.35
